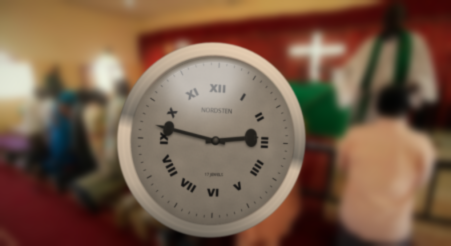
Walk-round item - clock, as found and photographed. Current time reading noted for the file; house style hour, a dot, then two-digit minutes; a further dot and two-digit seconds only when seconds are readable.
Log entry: 2.47
